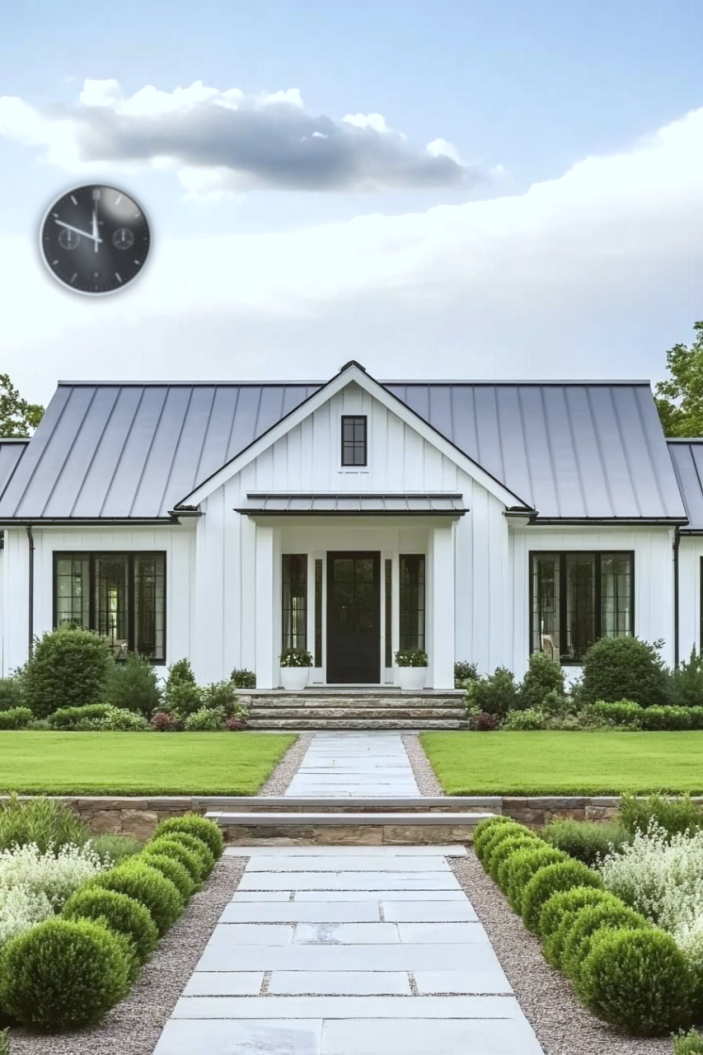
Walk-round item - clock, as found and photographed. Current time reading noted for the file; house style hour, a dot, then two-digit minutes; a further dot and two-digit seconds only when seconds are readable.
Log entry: 11.49
